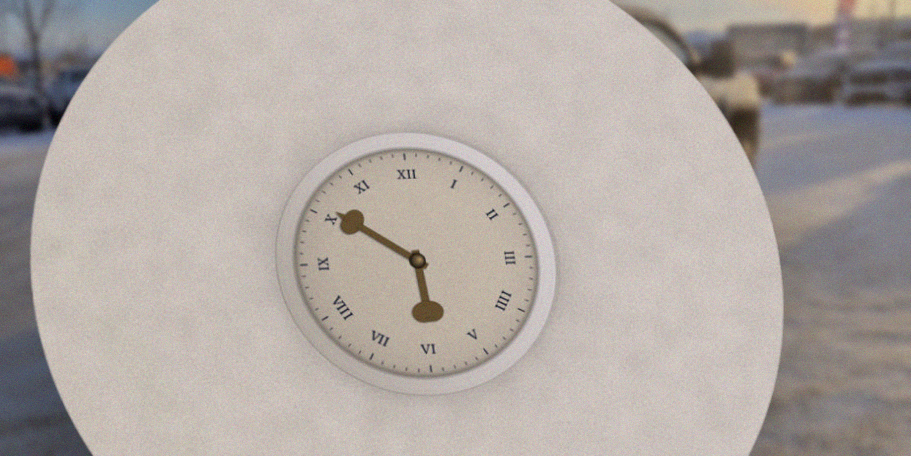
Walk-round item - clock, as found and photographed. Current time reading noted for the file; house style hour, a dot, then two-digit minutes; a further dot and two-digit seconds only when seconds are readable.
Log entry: 5.51
